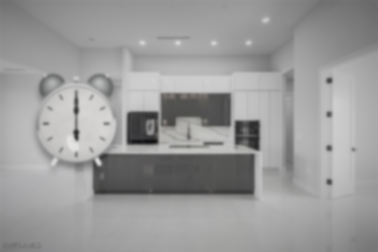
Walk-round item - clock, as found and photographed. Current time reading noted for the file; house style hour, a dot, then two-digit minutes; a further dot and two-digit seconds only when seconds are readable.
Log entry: 6.00
